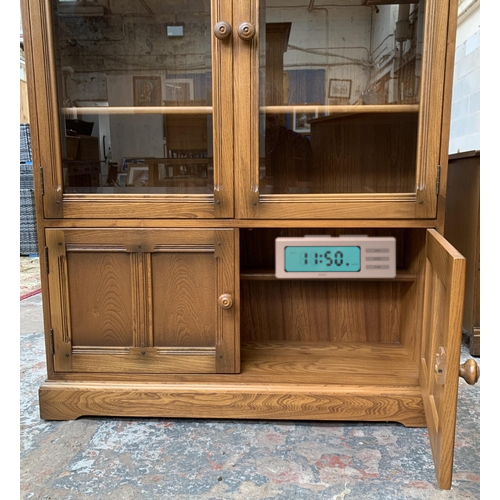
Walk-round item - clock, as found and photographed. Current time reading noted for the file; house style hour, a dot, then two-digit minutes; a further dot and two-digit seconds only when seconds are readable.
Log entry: 11.50
